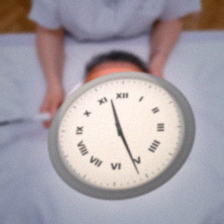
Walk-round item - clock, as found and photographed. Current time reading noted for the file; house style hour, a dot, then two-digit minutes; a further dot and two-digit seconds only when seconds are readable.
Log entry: 11.26
